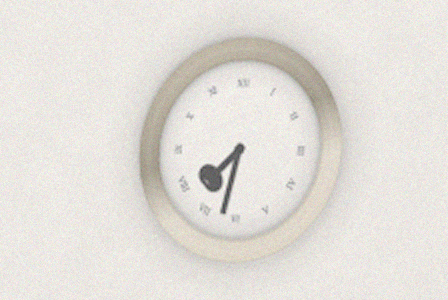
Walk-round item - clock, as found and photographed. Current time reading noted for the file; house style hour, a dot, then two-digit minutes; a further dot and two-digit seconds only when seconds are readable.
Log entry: 7.32
